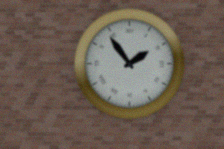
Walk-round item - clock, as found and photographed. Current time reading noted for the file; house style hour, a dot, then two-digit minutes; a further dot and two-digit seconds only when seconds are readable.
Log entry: 1.54
